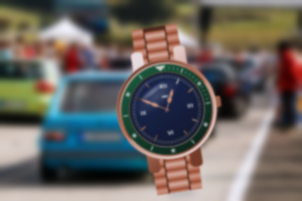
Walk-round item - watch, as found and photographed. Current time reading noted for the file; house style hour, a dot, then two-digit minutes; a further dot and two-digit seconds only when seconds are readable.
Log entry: 12.50
